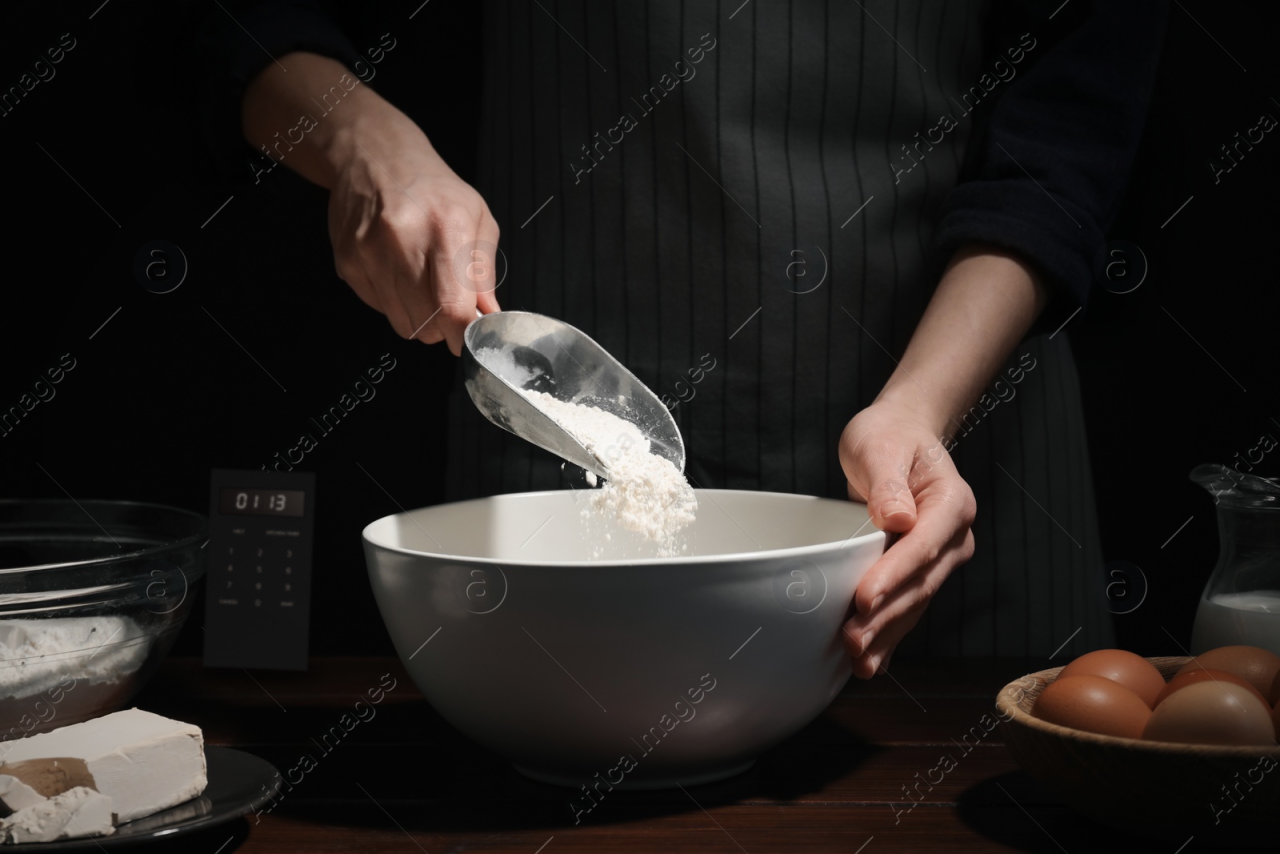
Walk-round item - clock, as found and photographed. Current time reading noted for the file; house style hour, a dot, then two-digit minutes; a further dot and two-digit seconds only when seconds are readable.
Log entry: 1.13
